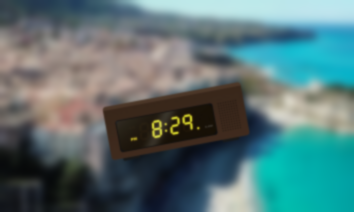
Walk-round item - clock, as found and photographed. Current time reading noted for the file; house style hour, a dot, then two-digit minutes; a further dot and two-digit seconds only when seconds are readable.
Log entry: 8.29
